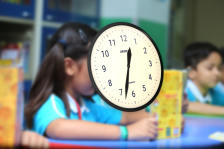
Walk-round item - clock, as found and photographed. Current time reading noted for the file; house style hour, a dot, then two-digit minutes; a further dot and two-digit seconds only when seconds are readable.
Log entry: 12.33
